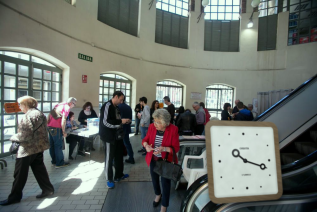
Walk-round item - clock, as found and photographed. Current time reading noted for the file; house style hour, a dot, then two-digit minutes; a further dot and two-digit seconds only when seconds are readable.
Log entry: 10.18
